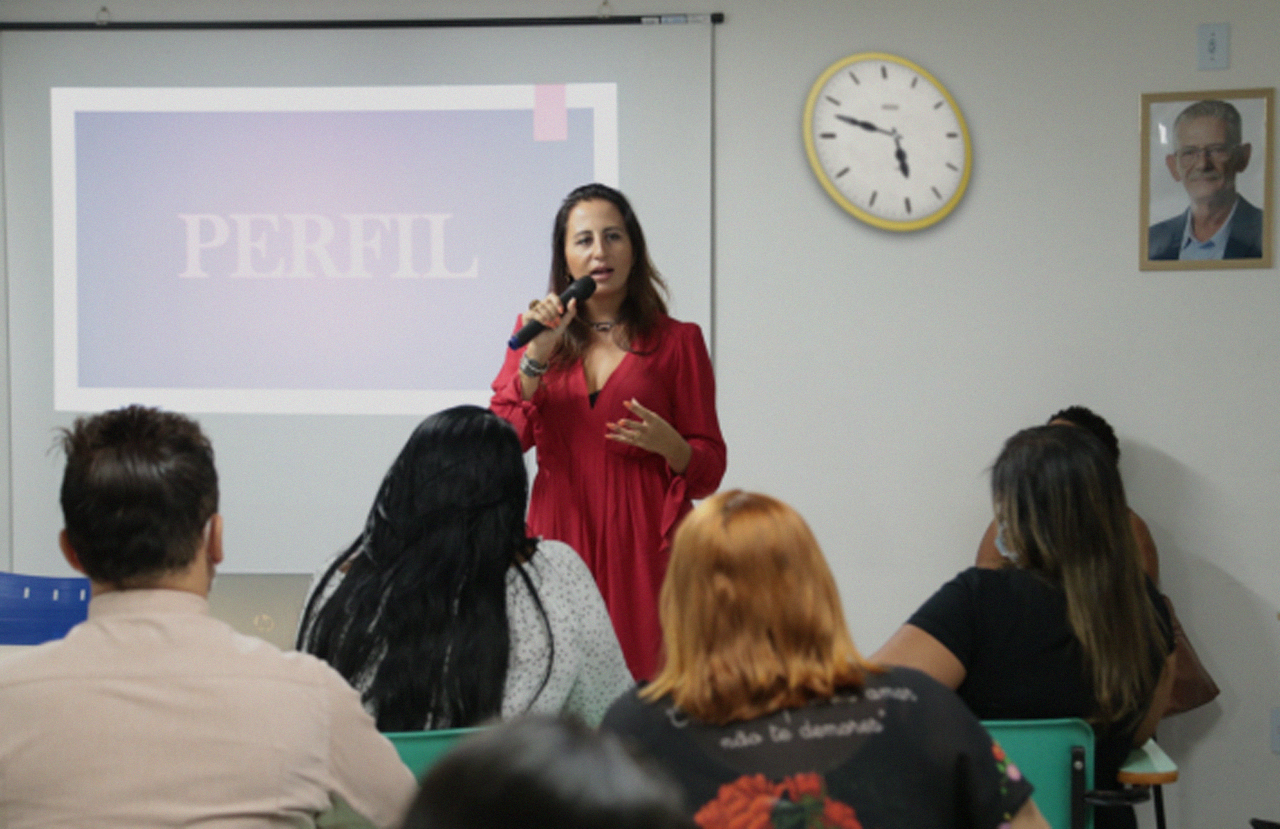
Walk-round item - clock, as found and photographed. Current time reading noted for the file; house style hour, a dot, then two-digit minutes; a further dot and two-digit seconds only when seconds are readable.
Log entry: 5.48
